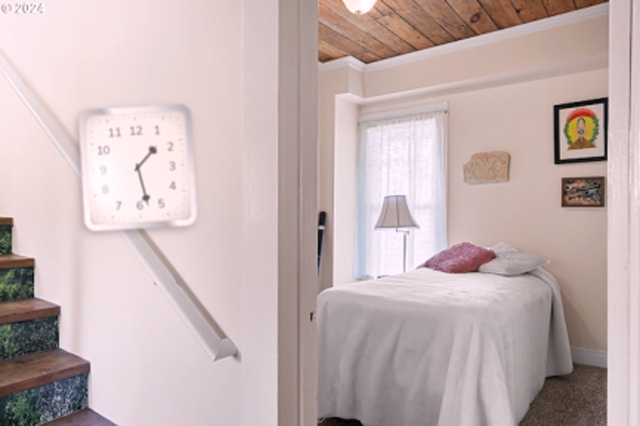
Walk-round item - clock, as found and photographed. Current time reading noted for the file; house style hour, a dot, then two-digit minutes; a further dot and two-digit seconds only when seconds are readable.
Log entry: 1.28
